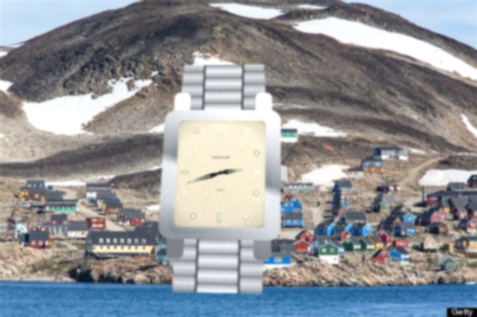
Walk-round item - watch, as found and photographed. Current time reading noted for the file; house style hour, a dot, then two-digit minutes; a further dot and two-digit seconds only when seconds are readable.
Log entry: 2.42
